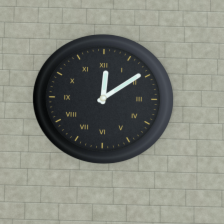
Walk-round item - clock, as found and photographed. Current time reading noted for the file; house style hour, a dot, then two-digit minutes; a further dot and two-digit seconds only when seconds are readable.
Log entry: 12.09
